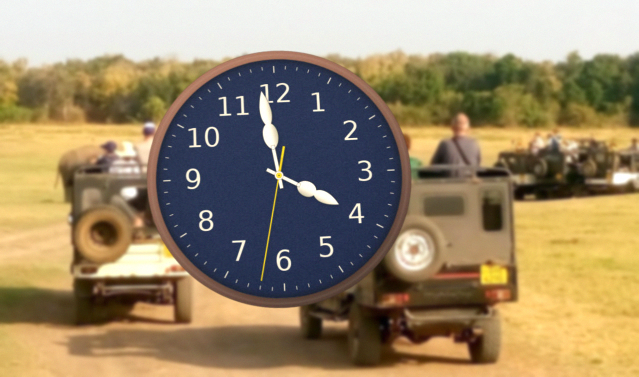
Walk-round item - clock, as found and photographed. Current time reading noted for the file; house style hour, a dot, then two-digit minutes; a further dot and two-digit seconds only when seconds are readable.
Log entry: 3.58.32
